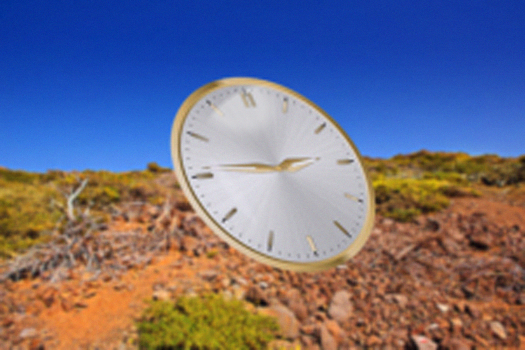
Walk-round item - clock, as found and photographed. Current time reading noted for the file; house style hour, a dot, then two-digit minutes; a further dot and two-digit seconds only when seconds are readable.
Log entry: 2.46
